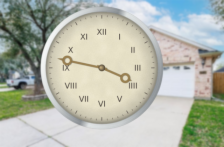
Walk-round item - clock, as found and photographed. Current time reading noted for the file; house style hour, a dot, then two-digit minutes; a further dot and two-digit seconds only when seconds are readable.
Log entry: 3.47
